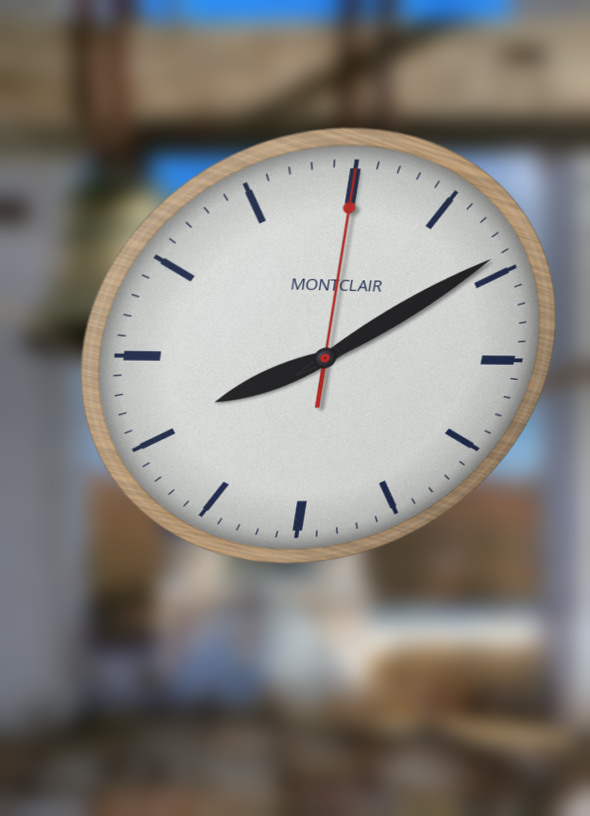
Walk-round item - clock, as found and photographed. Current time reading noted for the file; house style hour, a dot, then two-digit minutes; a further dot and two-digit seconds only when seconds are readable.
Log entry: 8.09.00
